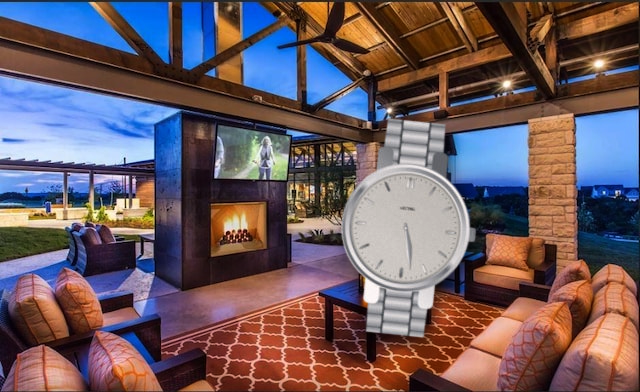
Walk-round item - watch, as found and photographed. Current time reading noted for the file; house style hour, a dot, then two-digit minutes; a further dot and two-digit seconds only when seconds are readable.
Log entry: 5.28
